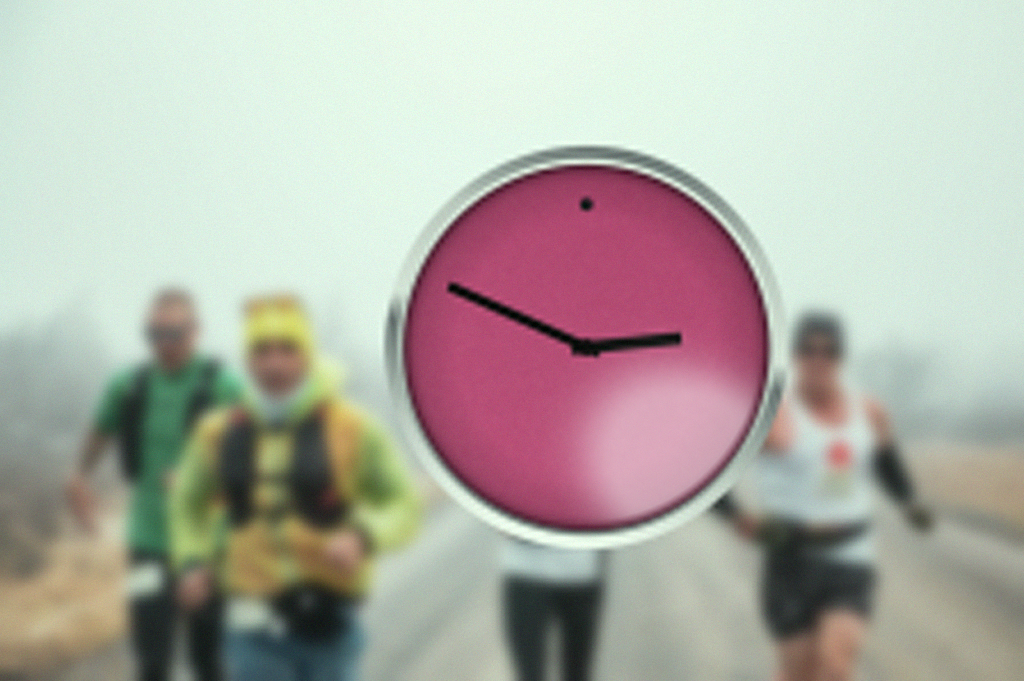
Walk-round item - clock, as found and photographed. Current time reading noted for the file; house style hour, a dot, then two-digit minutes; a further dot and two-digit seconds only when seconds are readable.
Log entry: 2.49
